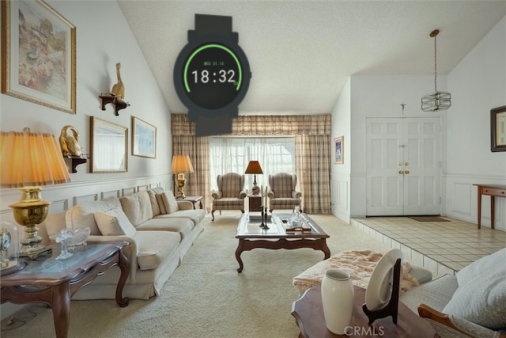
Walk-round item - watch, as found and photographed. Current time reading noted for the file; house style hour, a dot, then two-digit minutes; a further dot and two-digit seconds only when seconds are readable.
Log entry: 18.32
